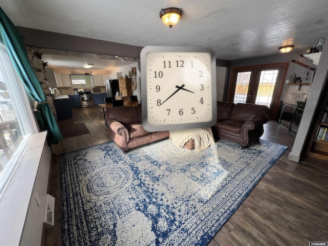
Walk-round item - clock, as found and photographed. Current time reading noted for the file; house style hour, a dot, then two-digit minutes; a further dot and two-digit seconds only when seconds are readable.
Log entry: 3.39
